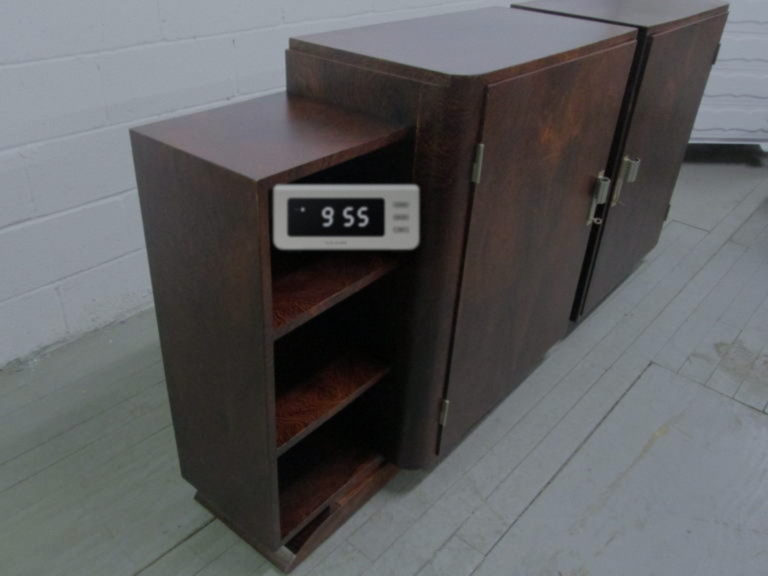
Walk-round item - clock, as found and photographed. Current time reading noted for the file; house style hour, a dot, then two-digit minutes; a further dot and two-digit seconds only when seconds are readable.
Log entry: 9.55
